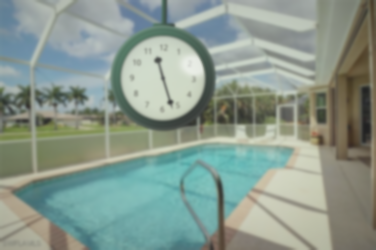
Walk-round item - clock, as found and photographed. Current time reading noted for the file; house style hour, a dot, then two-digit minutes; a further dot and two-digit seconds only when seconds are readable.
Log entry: 11.27
